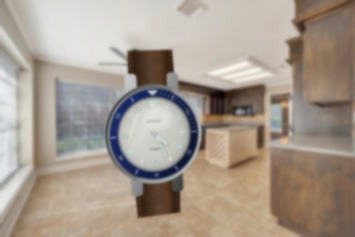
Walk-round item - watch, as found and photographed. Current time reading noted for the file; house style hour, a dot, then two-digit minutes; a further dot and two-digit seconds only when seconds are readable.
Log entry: 4.26
